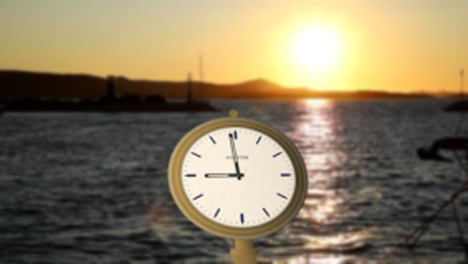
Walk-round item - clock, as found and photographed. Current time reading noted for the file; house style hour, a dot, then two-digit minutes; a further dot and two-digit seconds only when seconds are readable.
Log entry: 8.59
